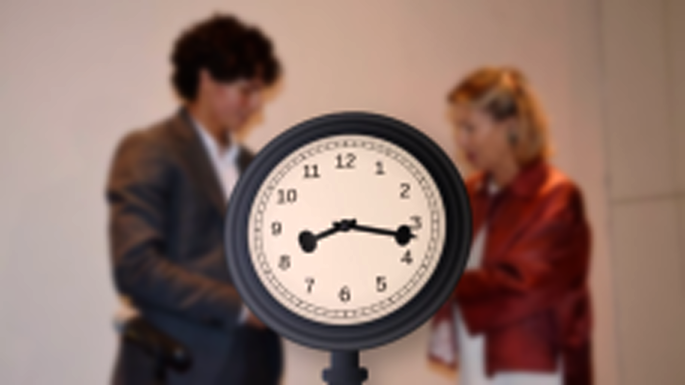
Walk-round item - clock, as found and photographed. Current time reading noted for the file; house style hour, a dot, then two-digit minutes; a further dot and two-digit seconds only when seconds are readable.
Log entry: 8.17
